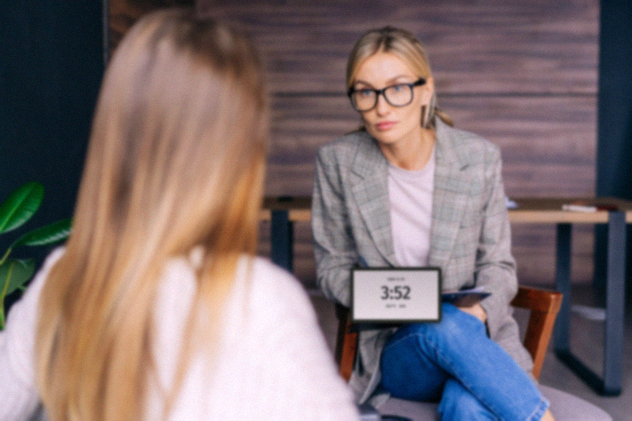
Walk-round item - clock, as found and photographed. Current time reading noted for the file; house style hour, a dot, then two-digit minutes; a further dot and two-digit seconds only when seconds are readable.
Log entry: 3.52
